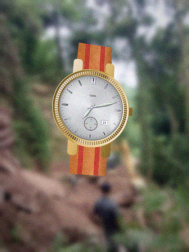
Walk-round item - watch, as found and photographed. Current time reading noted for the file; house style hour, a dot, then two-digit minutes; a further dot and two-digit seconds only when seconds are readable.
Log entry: 7.12
